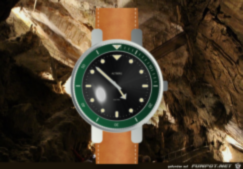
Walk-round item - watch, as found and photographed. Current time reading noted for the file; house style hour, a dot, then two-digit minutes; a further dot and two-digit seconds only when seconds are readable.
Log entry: 4.52
